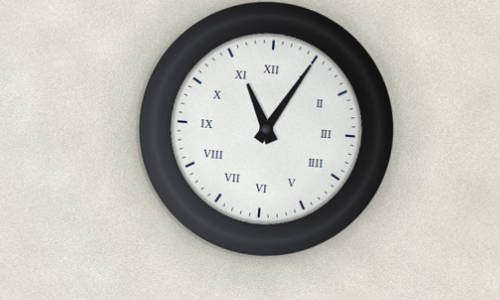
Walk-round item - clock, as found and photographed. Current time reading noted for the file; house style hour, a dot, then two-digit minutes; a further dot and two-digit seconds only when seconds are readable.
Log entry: 11.05
